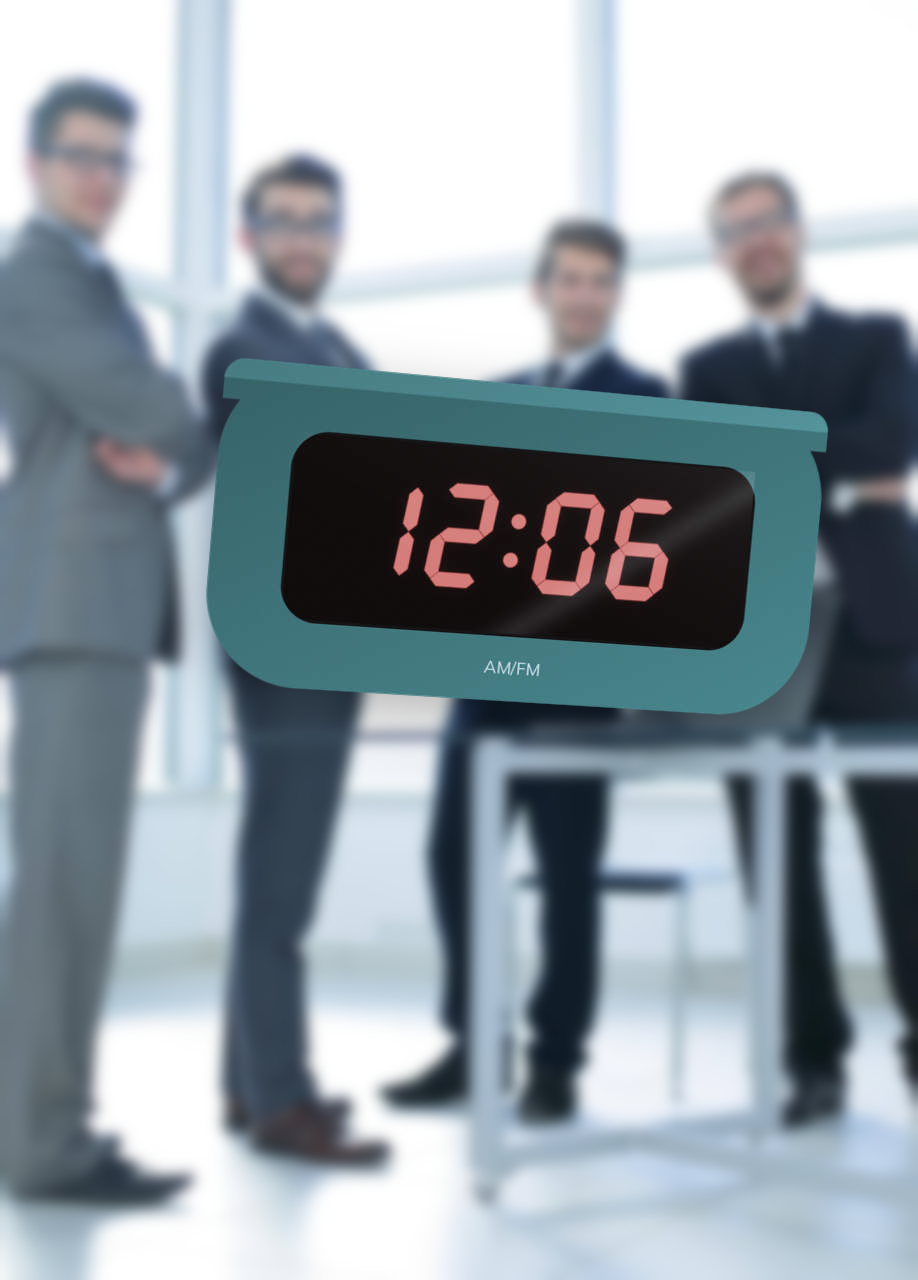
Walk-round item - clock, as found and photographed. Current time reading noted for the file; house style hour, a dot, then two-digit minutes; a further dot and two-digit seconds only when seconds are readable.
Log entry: 12.06
